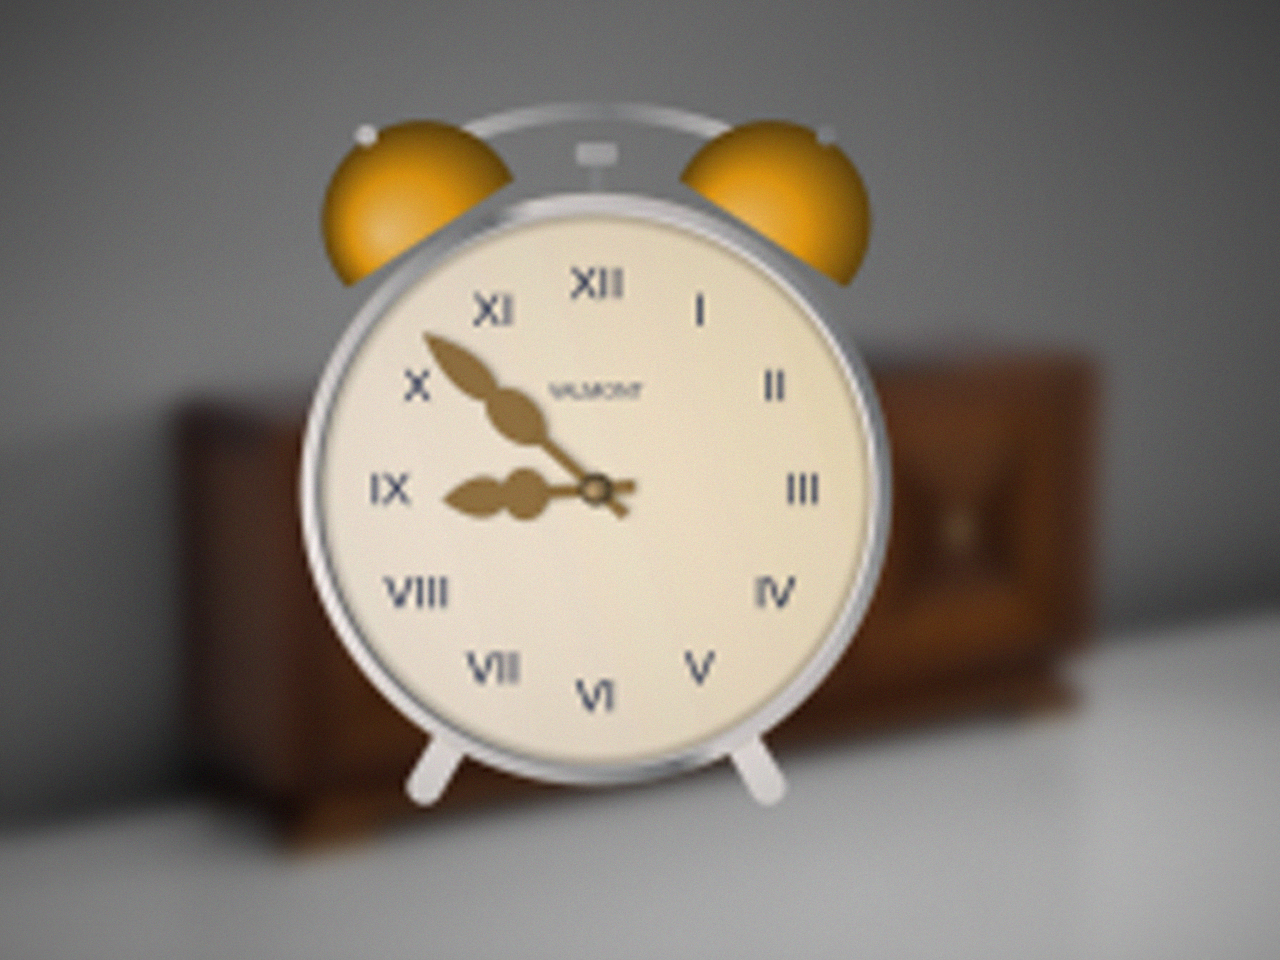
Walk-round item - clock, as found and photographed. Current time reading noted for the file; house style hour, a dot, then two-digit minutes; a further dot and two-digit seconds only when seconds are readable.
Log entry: 8.52
